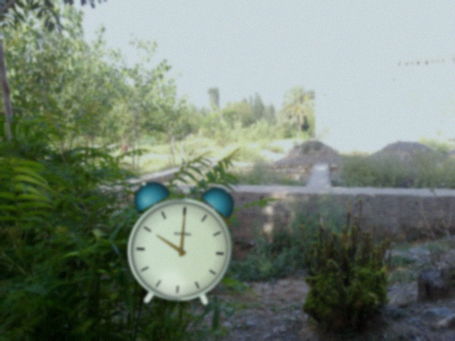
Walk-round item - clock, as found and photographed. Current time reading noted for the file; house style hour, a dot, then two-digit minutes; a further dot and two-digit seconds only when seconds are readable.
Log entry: 10.00
